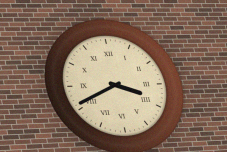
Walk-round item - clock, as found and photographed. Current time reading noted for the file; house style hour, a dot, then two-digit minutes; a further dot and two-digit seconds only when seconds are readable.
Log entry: 3.41
